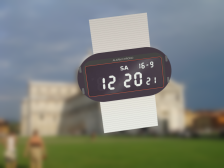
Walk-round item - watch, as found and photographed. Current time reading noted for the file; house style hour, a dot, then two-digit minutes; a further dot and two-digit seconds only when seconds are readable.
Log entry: 12.20.21
